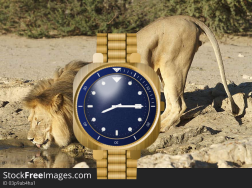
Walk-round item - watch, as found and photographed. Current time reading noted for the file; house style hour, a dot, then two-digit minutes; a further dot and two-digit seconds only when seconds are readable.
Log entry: 8.15
